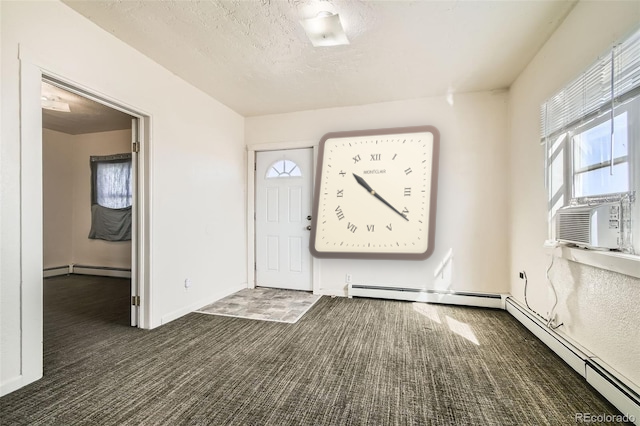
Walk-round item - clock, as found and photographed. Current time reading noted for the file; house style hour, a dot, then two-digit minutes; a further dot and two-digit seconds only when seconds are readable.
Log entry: 10.21
